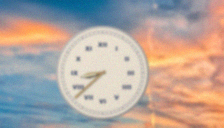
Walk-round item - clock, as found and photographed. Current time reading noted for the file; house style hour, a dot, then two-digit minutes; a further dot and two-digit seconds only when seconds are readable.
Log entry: 8.38
